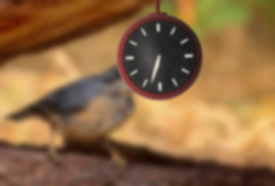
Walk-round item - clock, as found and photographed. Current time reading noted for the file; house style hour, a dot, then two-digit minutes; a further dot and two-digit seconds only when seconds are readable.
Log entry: 6.33
